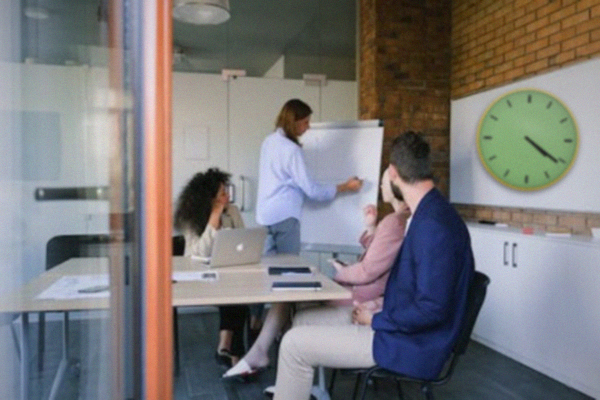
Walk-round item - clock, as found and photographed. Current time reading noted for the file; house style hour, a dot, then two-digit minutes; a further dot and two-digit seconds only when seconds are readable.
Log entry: 4.21
